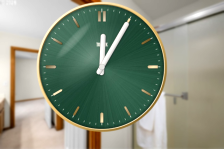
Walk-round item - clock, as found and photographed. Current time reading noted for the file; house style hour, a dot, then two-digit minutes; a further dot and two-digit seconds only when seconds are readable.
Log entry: 12.05
